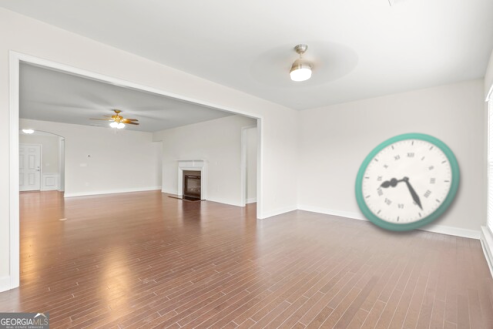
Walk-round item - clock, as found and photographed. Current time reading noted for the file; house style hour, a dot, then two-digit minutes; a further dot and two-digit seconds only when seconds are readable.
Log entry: 8.24
